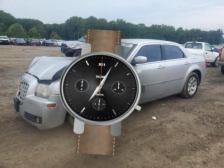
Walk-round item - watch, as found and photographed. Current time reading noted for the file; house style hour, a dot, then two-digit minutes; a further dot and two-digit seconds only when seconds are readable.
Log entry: 7.04
